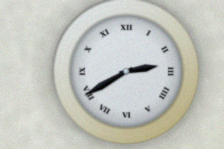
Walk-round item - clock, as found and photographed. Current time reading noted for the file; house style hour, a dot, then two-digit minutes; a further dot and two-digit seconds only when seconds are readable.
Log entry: 2.40
